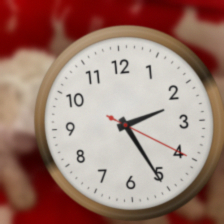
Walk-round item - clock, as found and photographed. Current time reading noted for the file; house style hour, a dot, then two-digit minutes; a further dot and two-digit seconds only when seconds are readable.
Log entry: 2.25.20
